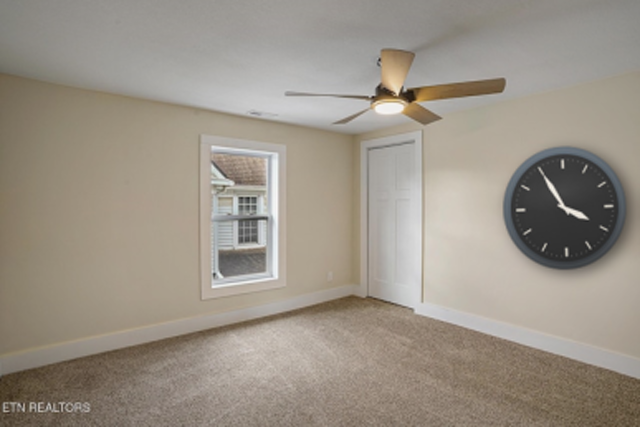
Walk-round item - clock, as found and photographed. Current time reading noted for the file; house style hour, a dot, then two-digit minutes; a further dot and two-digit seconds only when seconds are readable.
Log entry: 3.55
